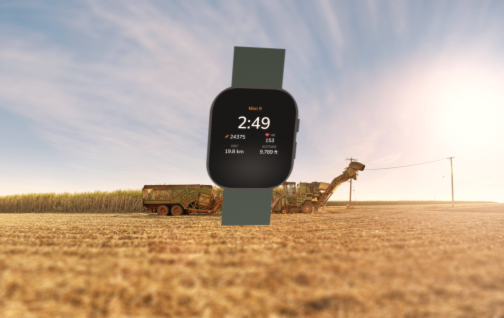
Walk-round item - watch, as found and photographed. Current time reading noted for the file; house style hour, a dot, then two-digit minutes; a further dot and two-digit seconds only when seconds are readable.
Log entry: 2.49
